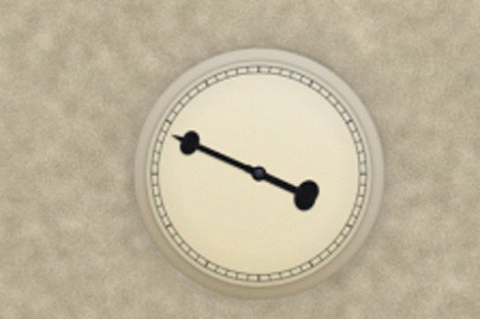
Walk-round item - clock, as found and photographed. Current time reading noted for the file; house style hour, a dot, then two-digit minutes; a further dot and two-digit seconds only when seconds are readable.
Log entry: 3.49
